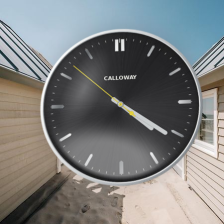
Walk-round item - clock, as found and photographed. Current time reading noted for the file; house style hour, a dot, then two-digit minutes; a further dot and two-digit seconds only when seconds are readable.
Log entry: 4.20.52
